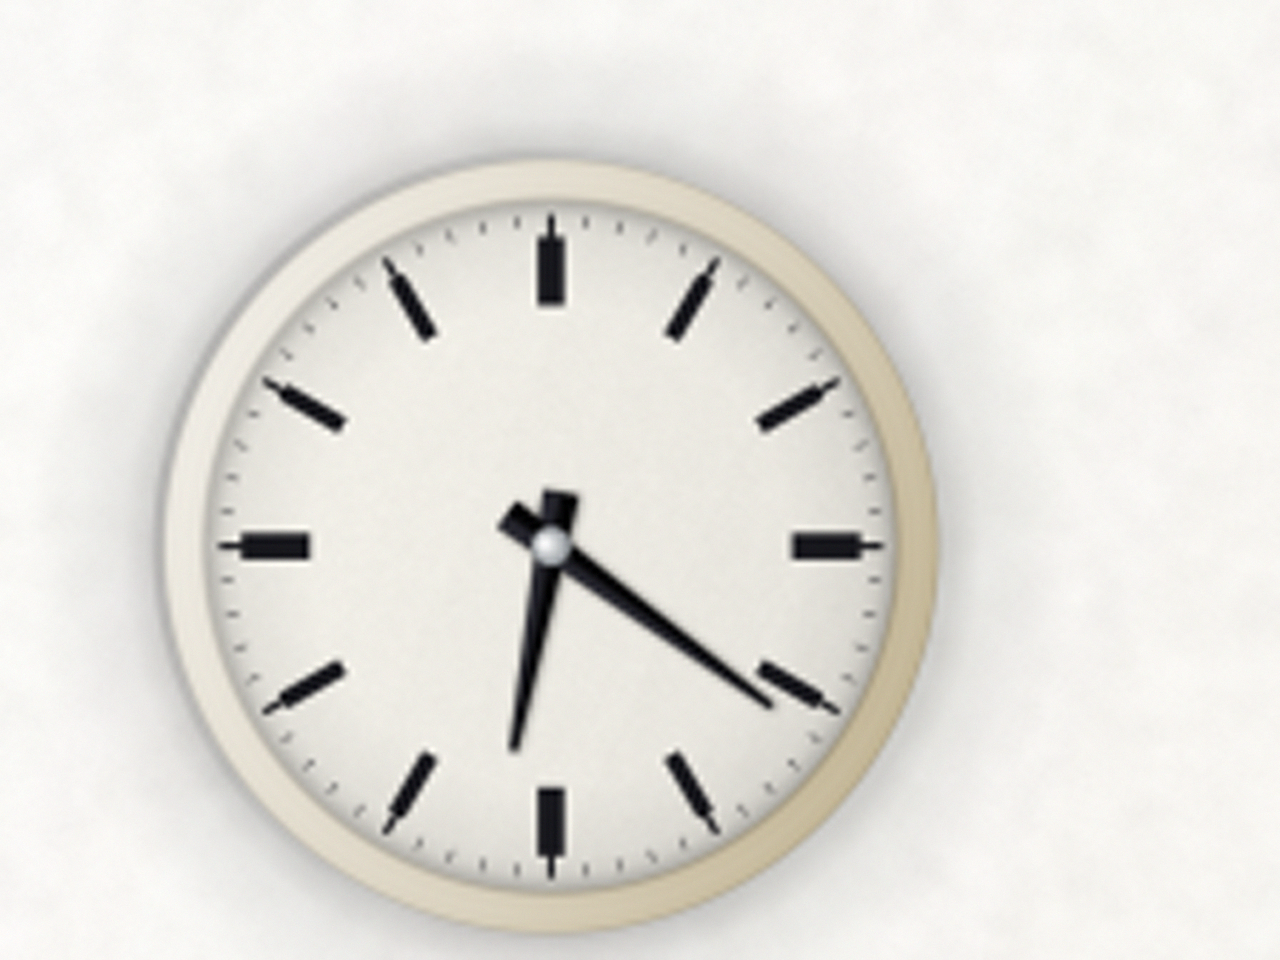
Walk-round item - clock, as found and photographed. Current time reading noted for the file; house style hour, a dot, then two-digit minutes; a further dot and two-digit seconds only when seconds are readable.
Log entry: 6.21
